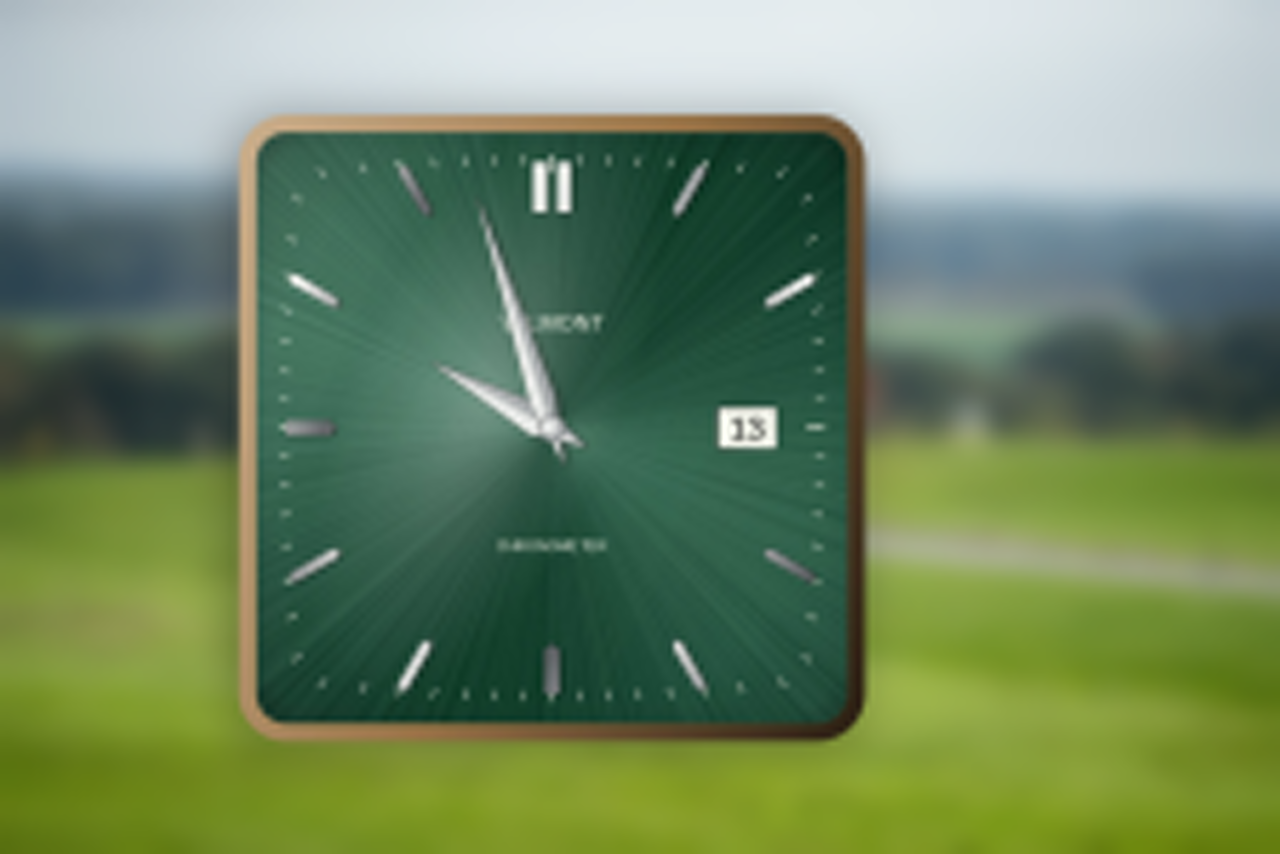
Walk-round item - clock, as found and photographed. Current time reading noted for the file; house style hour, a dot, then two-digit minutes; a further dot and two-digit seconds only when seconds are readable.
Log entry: 9.57
